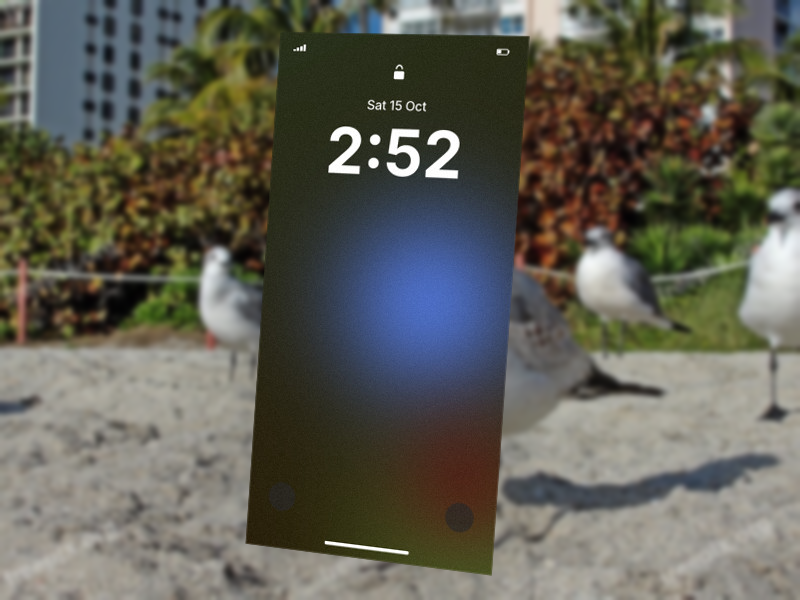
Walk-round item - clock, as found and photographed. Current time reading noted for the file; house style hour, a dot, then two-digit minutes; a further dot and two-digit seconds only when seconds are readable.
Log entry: 2.52
